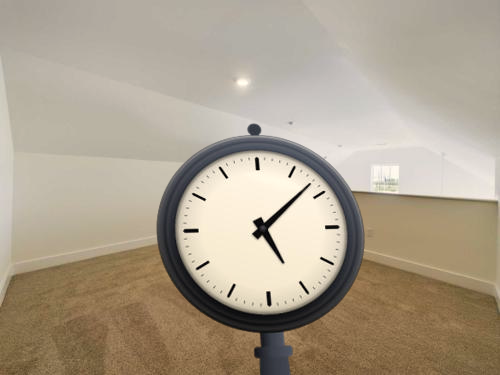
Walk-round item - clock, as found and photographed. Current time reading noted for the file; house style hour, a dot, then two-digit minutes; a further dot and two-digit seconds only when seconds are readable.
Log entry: 5.08
